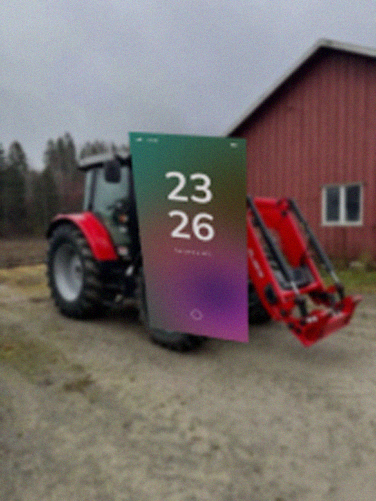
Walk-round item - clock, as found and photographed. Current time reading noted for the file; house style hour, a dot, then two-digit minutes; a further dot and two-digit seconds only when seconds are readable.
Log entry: 23.26
